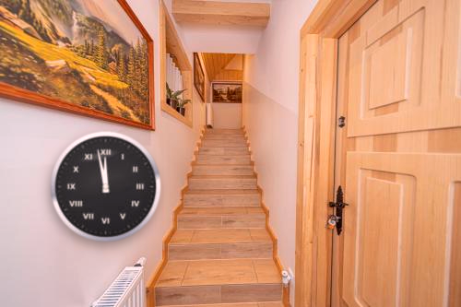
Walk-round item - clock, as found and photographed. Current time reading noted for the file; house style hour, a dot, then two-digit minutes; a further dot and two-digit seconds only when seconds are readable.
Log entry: 11.58
